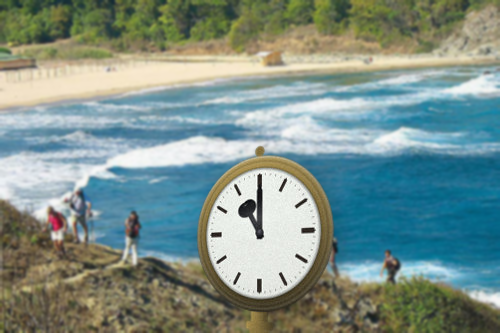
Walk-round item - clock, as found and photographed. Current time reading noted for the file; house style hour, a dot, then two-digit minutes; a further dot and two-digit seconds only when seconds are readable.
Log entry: 11.00
